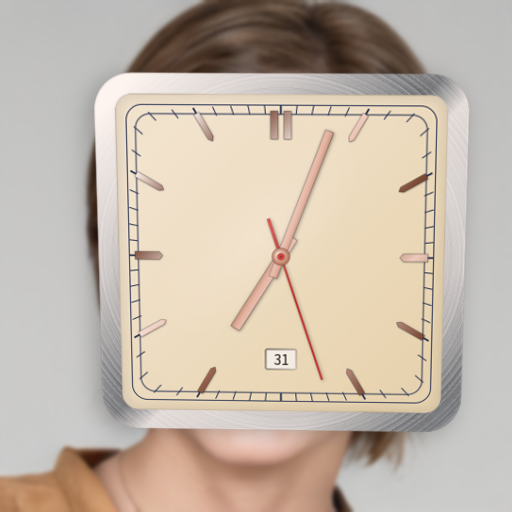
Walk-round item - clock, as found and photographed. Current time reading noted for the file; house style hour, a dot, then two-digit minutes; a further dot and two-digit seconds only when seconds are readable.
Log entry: 7.03.27
